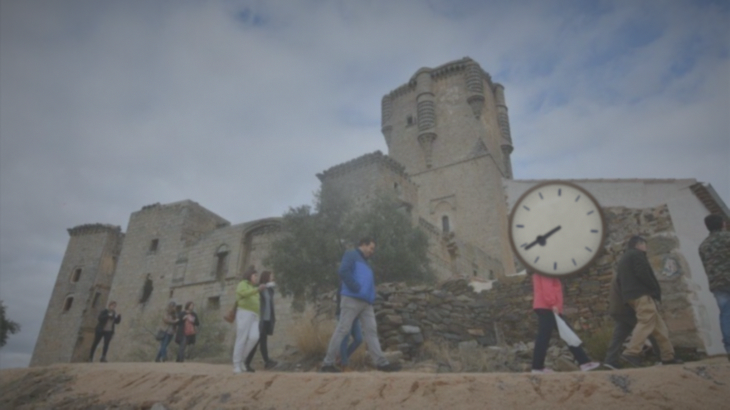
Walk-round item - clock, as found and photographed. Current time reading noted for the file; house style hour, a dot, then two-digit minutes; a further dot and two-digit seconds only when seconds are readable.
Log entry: 7.39
